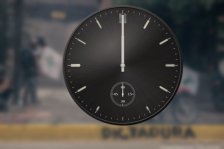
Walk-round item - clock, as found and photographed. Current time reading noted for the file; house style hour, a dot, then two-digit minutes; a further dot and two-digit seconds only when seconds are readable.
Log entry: 12.00
